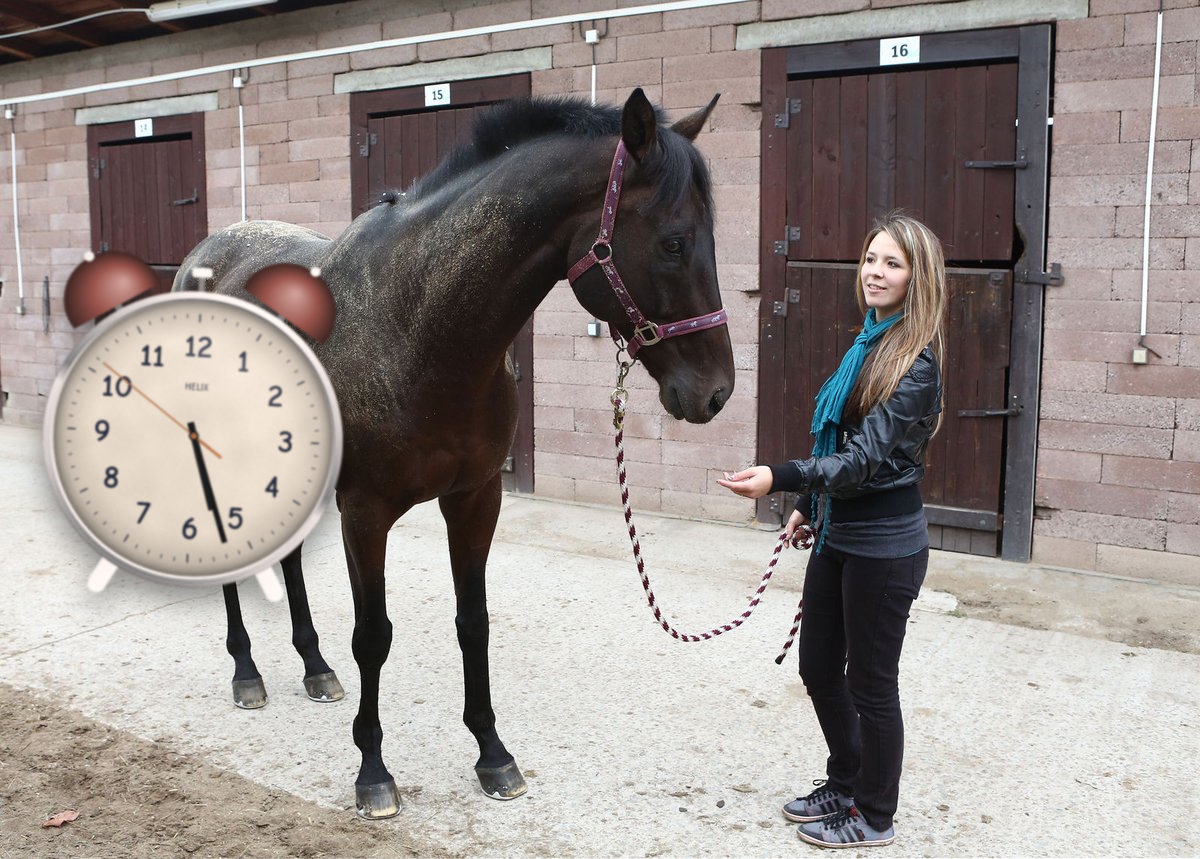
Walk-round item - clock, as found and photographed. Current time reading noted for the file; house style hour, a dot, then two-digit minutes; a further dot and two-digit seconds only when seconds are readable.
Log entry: 5.26.51
